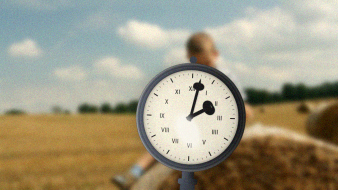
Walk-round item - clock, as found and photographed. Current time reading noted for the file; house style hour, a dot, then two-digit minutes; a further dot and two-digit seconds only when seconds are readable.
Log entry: 2.02
